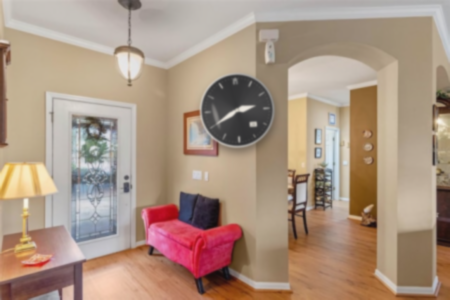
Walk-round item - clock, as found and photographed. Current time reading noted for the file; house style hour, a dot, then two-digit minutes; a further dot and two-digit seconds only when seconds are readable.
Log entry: 2.40
